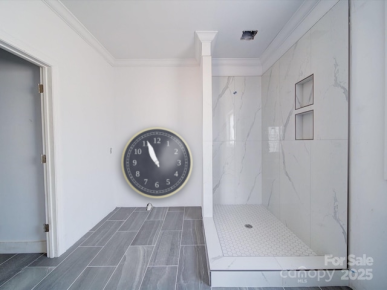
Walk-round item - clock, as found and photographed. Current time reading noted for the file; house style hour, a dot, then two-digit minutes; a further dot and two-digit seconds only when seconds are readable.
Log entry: 10.56
